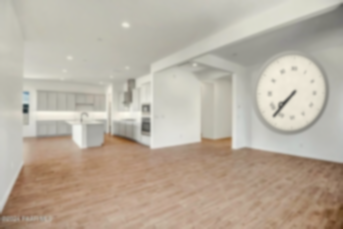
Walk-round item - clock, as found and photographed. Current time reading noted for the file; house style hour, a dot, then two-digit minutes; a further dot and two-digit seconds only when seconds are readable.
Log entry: 7.37
